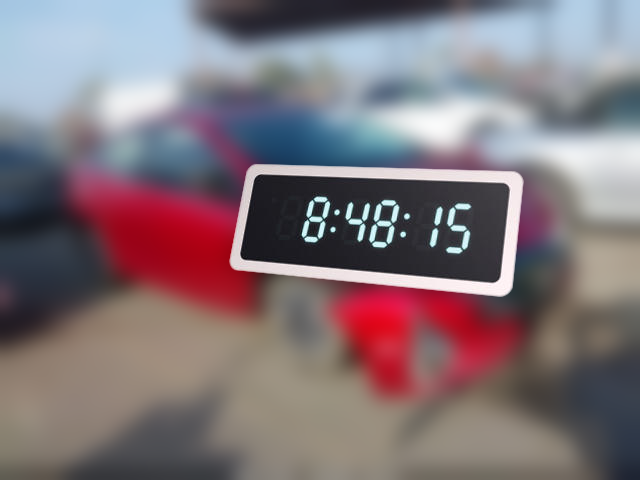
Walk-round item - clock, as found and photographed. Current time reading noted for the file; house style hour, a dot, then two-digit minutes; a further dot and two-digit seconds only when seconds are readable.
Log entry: 8.48.15
